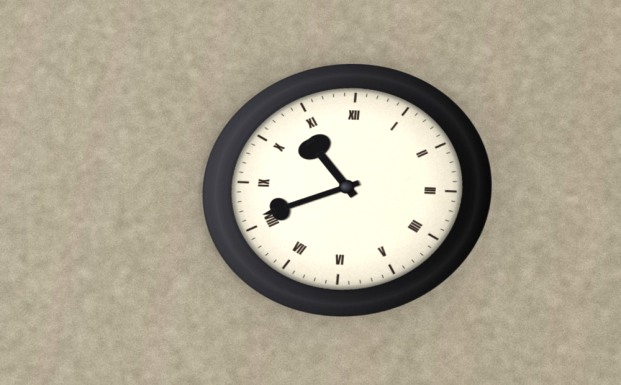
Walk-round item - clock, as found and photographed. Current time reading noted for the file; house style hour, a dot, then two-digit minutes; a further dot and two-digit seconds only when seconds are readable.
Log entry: 10.41
